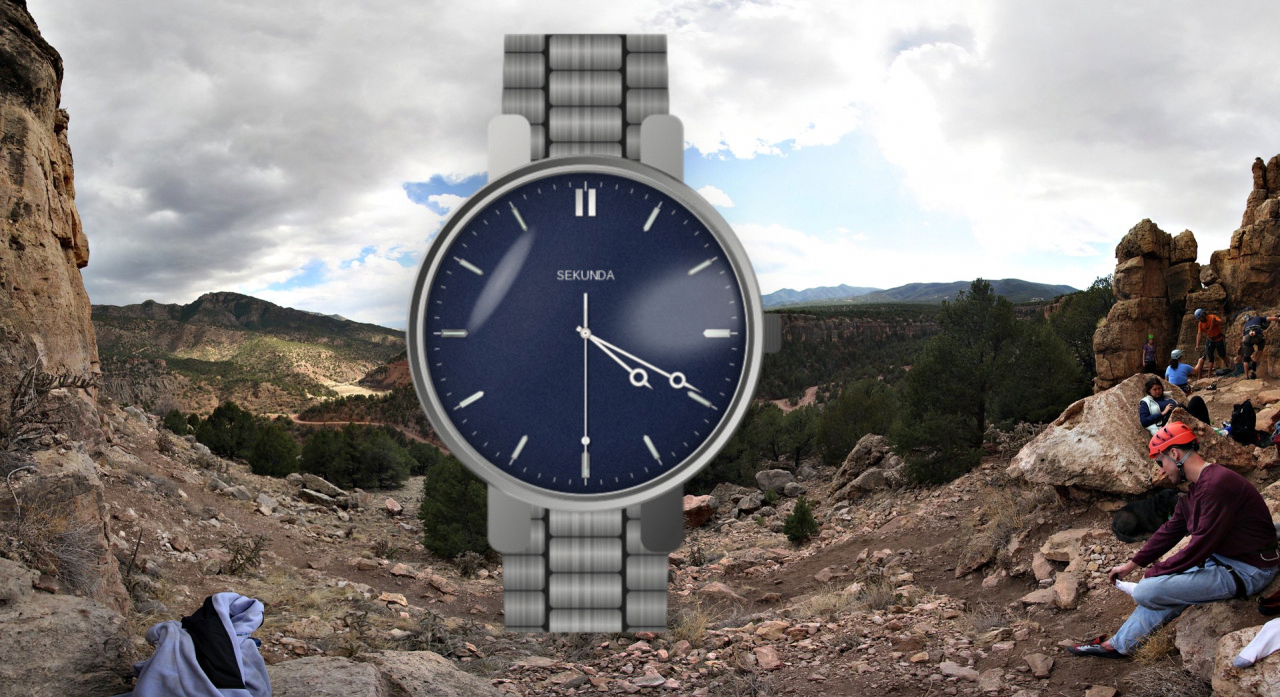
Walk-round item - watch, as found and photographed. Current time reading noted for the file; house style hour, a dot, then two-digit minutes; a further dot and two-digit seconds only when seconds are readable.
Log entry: 4.19.30
